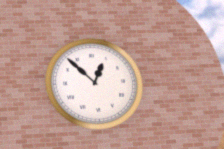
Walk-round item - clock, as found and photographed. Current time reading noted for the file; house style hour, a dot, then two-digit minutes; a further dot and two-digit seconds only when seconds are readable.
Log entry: 12.53
